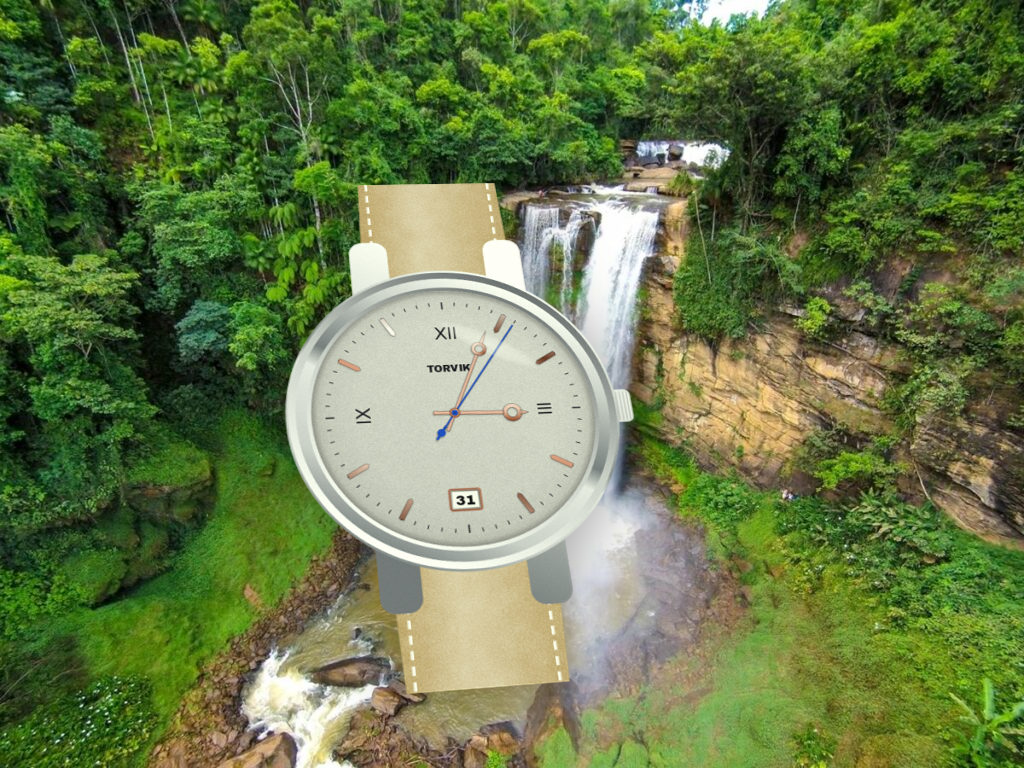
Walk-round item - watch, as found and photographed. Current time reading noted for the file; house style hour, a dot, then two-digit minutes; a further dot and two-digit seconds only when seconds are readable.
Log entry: 3.04.06
